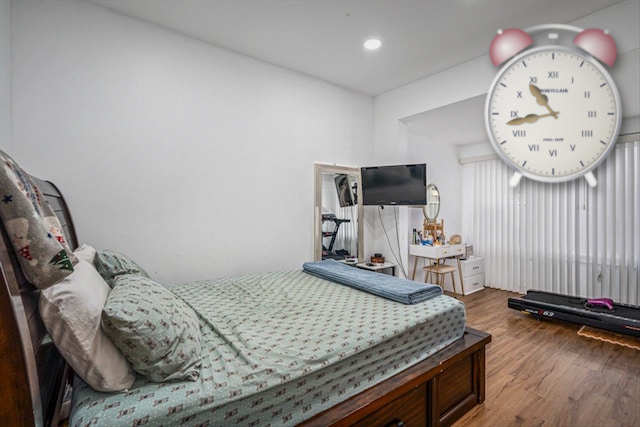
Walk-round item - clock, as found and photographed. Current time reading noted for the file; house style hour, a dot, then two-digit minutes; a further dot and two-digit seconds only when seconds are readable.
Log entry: 10.43
